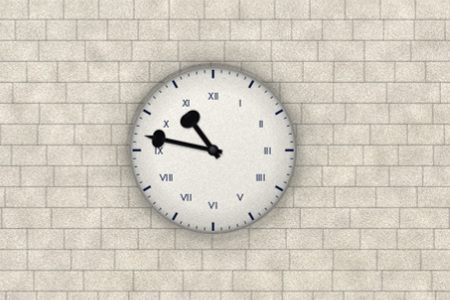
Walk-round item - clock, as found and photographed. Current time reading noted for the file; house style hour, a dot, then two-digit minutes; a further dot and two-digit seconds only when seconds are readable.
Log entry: 10.47
